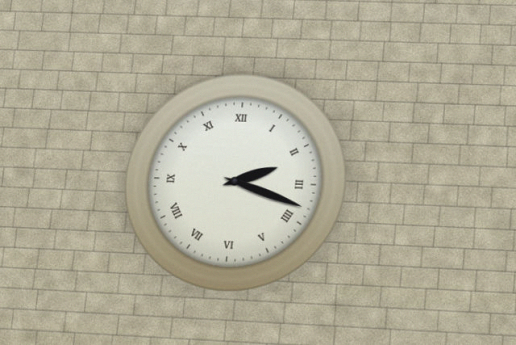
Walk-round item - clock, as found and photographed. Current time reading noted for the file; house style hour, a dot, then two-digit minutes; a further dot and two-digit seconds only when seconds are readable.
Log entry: 2.18
